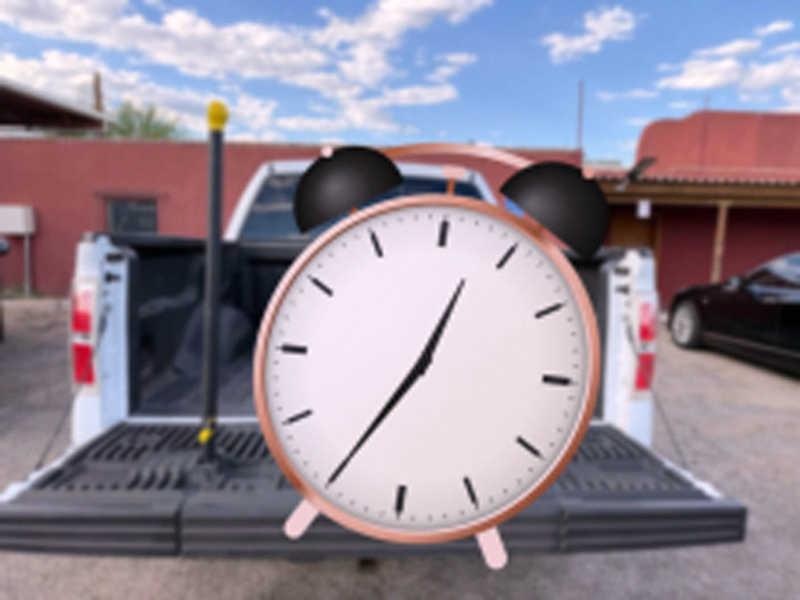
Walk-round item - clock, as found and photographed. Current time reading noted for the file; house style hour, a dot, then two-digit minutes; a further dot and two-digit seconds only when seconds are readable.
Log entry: 12.35
